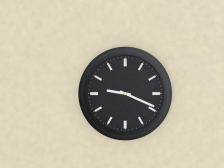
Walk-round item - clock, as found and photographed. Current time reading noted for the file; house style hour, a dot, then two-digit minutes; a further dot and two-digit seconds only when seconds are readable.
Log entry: 9.19
